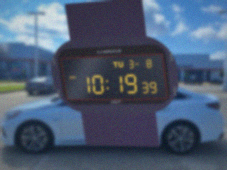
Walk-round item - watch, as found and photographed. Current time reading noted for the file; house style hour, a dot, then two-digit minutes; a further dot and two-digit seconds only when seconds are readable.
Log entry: 10.19
